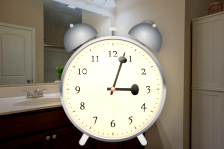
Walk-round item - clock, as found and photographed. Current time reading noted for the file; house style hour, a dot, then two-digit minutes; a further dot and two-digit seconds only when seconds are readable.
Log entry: 3.03
